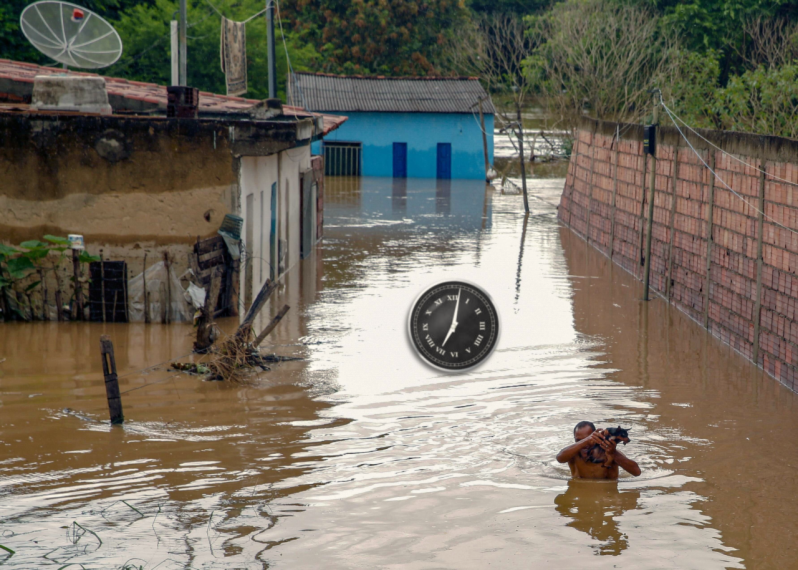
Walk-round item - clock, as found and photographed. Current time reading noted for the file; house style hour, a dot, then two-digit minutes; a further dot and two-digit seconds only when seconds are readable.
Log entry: 7.02
